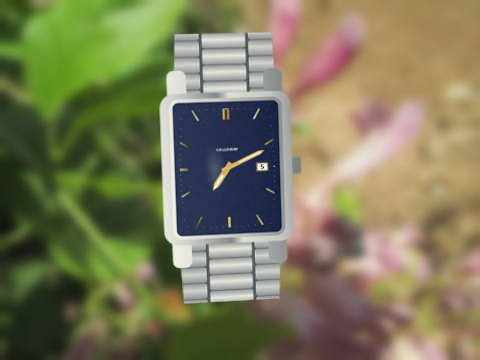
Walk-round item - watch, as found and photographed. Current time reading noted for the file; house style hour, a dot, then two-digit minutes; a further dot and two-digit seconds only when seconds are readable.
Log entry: 7.11
